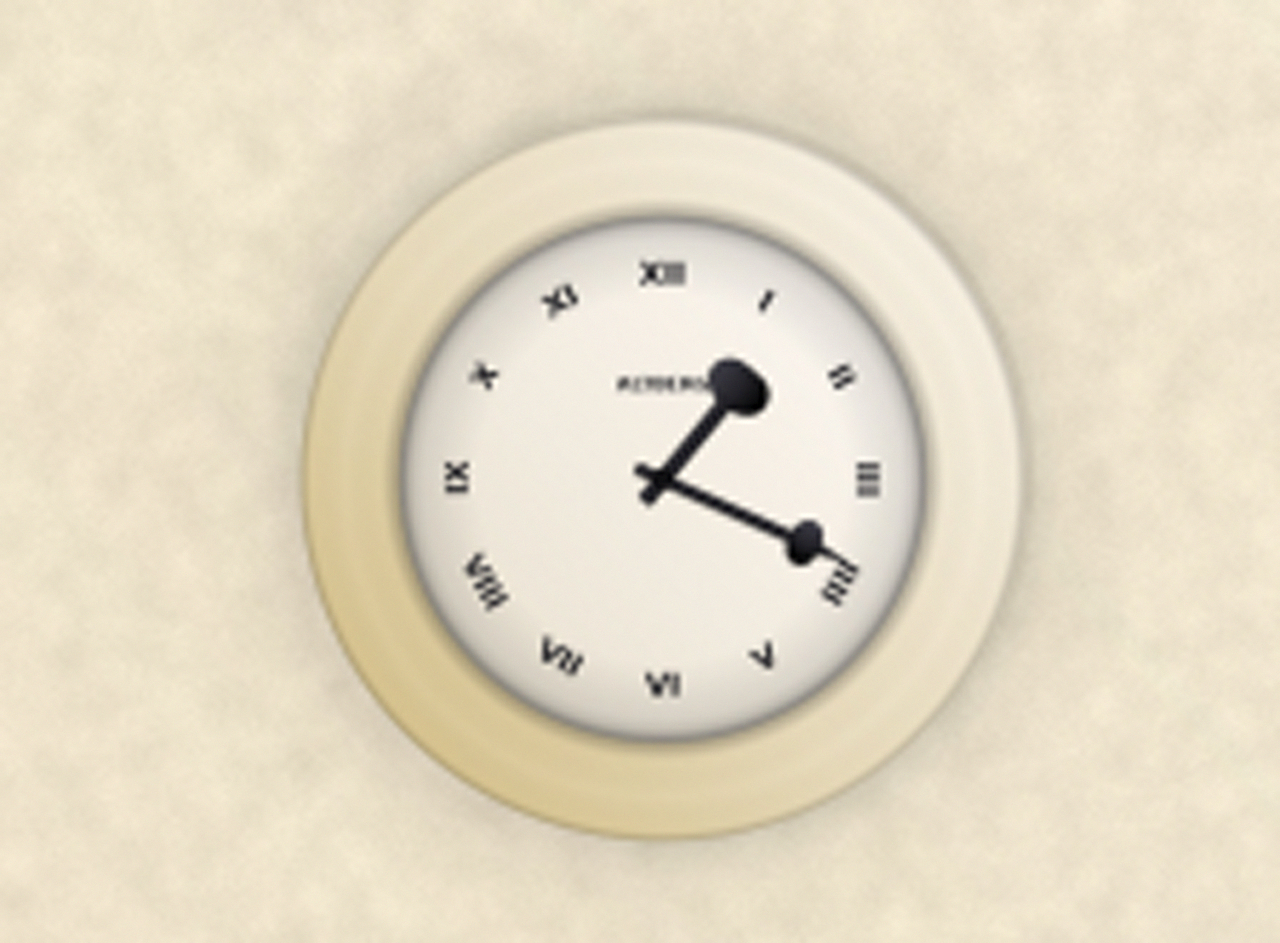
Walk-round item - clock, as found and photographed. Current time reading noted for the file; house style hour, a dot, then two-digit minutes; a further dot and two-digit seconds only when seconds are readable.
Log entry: 1.19
